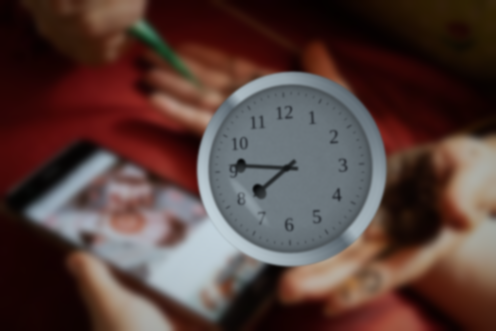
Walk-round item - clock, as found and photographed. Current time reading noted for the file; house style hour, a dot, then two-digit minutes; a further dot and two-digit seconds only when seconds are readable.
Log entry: 7.46
